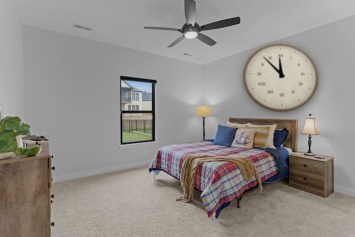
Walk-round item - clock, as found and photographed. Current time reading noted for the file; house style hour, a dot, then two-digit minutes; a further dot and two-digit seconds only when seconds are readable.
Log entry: 11.53
